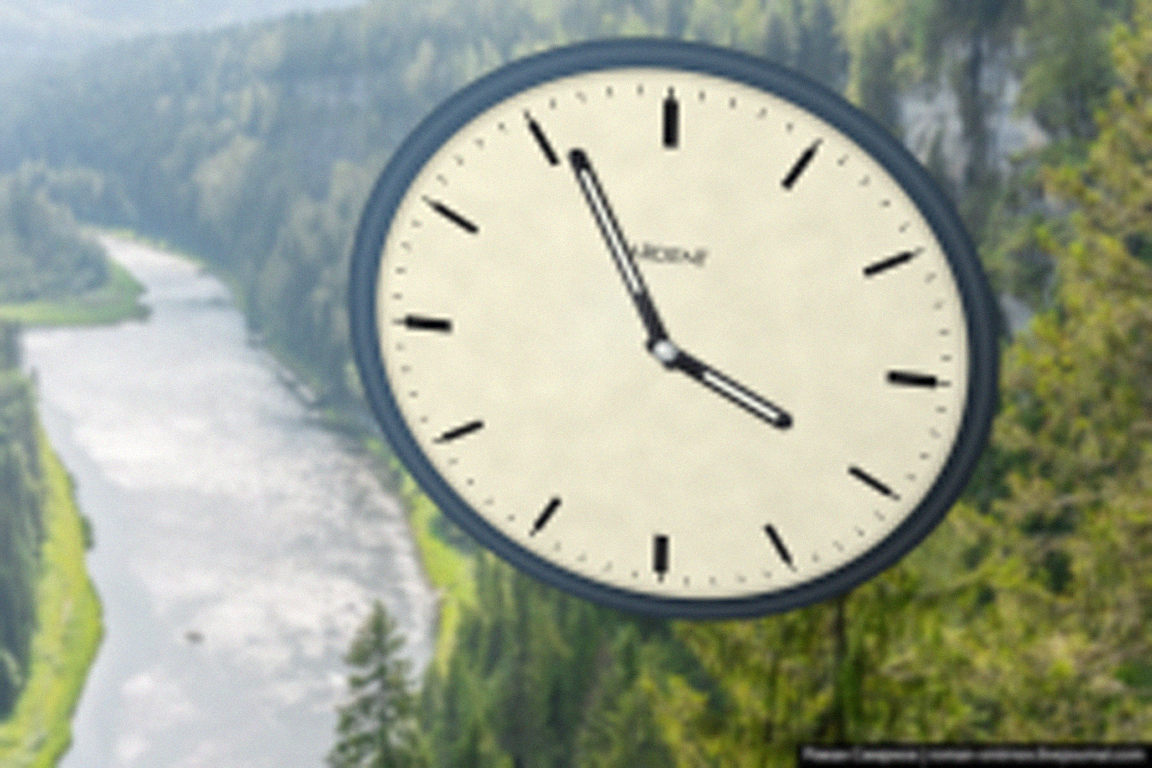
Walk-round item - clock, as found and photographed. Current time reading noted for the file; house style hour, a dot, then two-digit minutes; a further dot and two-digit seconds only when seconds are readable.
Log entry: 3.56
